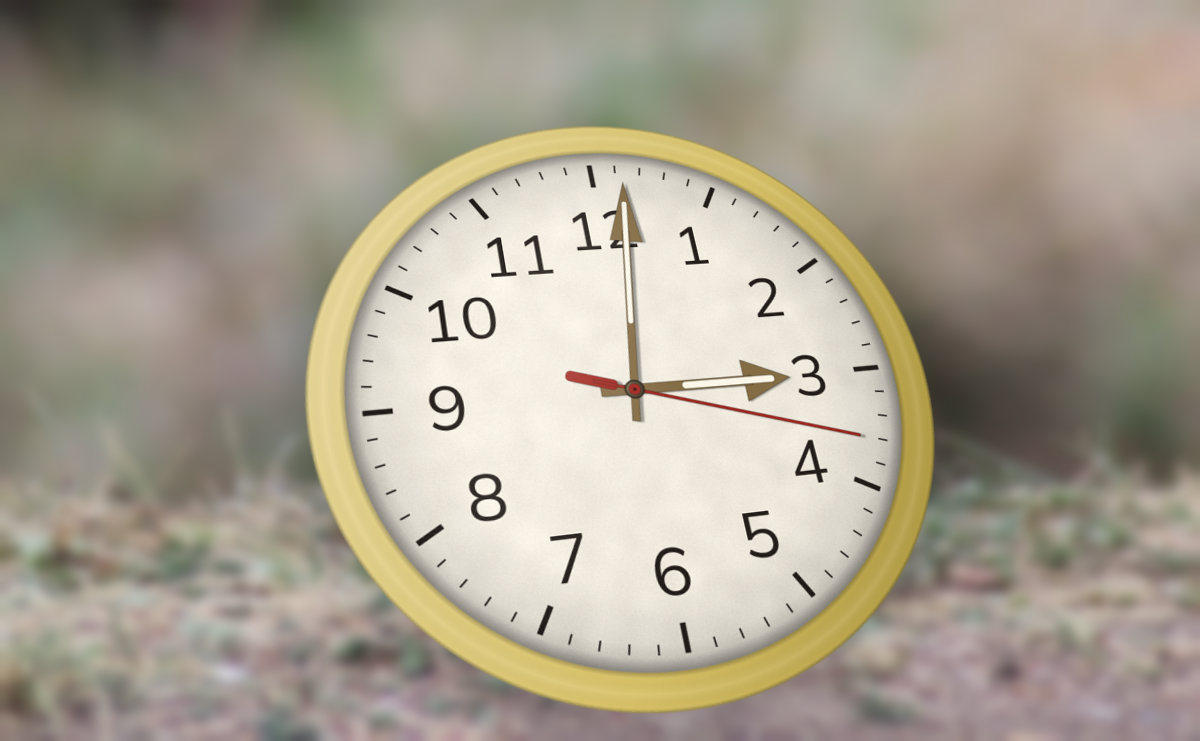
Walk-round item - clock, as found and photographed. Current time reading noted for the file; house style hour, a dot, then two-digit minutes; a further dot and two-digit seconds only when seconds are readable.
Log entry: 3.01.18
